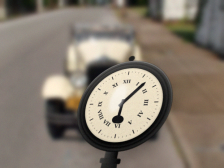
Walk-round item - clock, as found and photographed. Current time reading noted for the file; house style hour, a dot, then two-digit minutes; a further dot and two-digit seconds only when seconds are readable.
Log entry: 6.07
